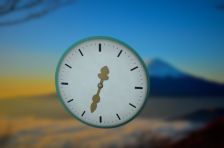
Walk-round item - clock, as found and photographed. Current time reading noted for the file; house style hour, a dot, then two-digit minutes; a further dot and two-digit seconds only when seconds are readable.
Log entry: 12.33
